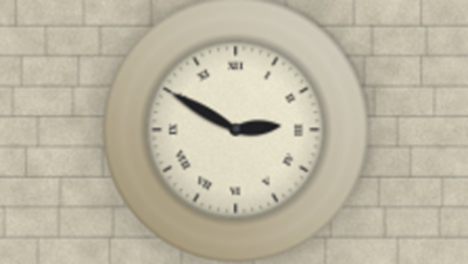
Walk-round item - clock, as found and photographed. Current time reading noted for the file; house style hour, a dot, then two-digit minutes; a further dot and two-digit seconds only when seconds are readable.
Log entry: 2.50
